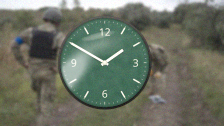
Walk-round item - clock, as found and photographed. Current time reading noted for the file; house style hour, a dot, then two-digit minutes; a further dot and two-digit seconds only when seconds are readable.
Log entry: 1.50
